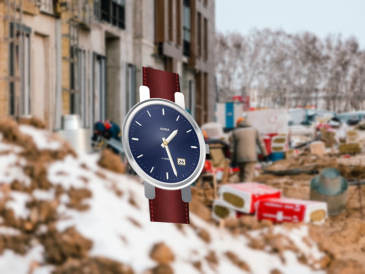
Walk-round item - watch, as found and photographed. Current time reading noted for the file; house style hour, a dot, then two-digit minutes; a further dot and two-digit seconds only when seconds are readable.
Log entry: 1.27
